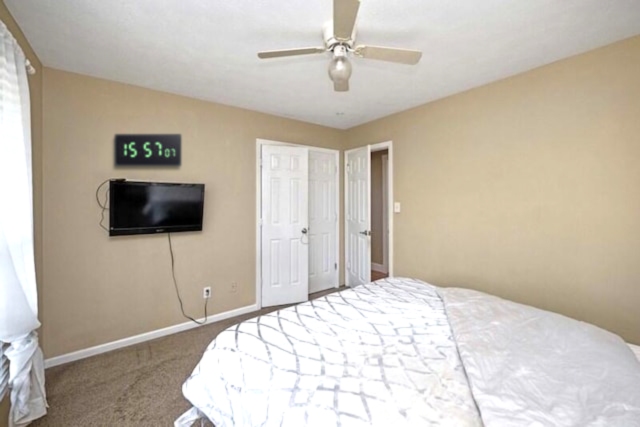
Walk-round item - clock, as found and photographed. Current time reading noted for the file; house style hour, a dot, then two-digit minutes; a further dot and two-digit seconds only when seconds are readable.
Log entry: 15.57
